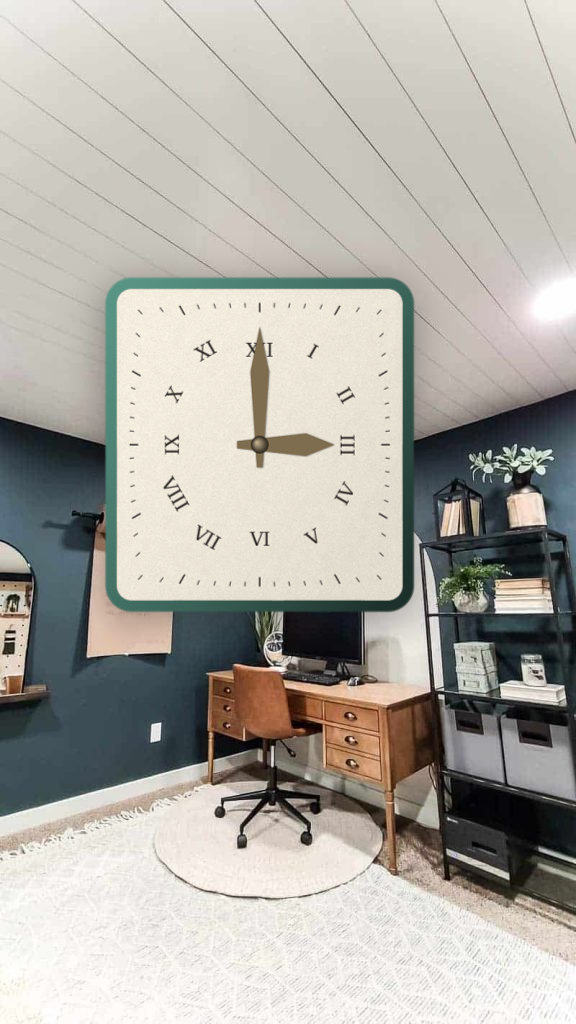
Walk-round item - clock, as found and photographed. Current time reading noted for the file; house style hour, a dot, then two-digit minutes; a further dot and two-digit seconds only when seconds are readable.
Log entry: 3.00
